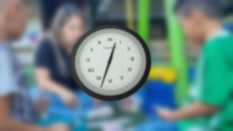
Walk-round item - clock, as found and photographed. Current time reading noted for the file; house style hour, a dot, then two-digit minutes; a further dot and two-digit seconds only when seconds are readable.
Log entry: 12.33
